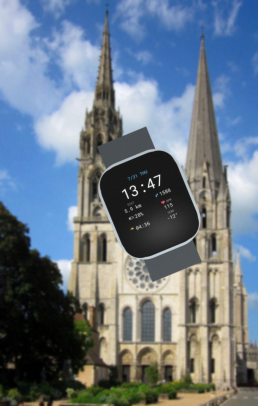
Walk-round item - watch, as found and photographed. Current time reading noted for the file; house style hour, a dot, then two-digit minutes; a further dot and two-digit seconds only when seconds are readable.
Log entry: 13.47
